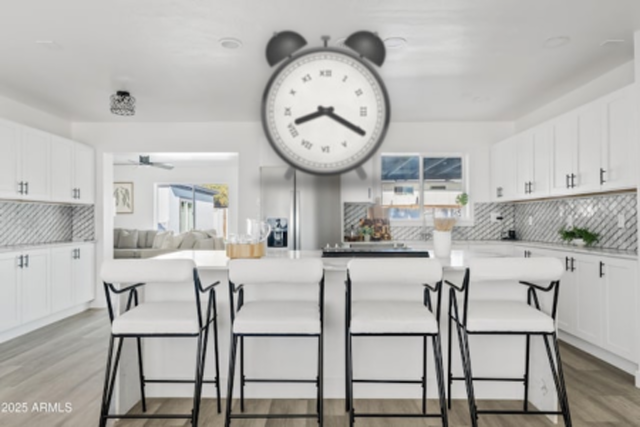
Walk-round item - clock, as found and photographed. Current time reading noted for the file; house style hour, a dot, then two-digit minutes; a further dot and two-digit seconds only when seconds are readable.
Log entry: 8.20
